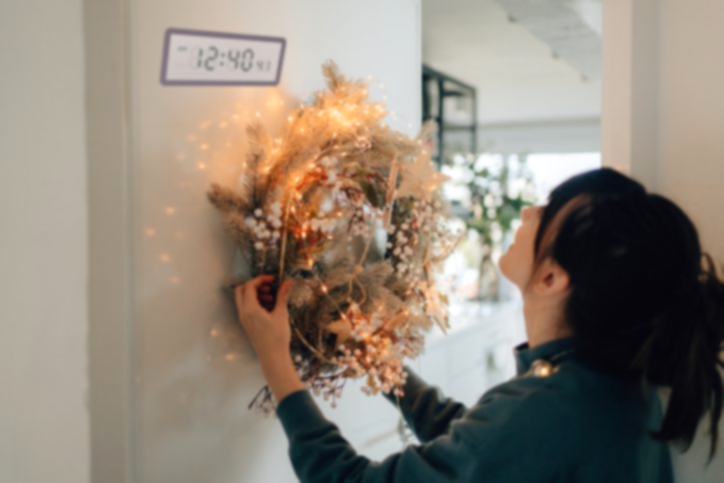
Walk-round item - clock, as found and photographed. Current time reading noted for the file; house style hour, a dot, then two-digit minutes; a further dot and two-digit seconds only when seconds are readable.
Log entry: 12.40
